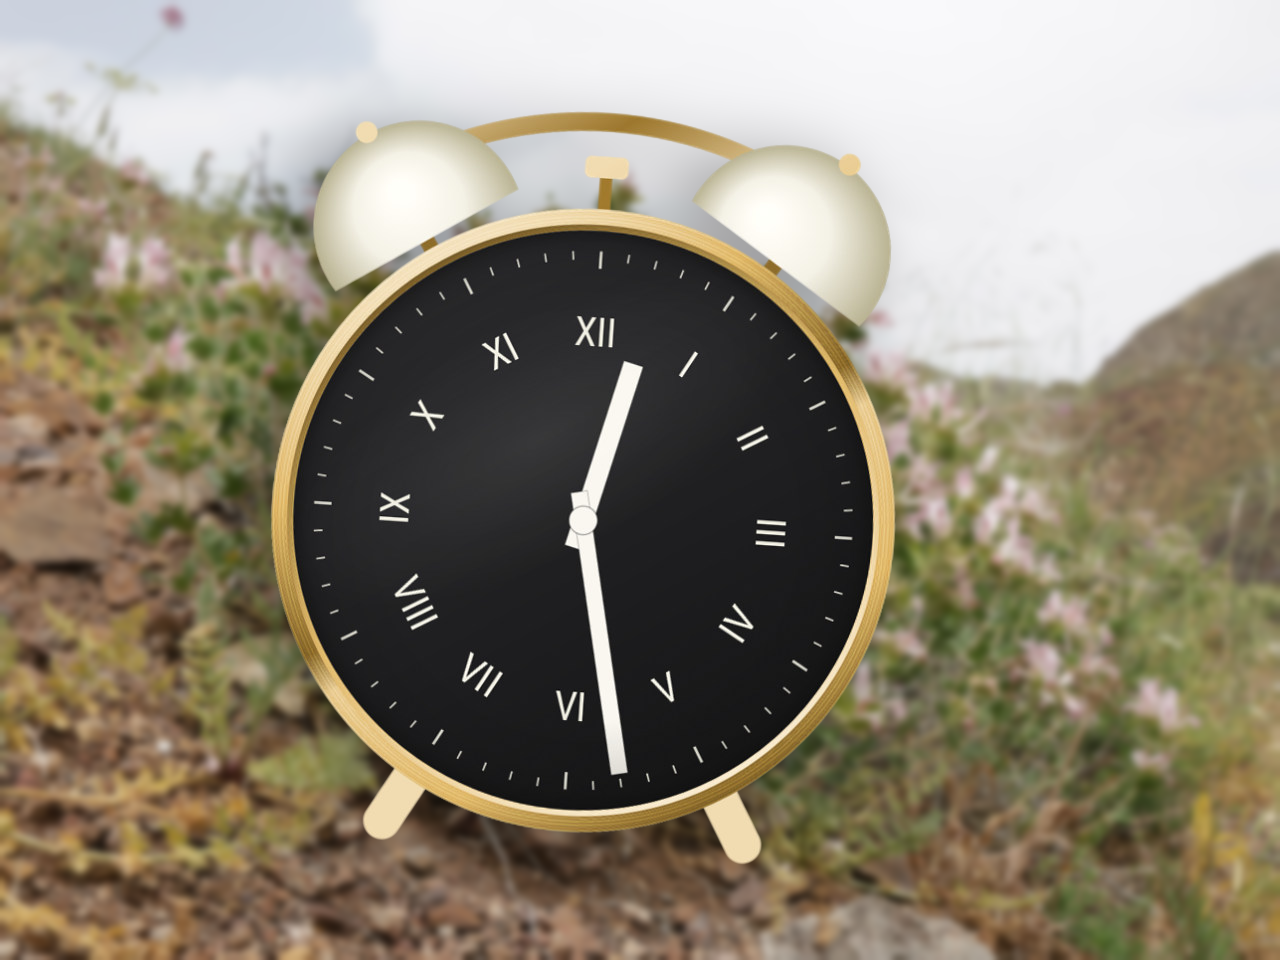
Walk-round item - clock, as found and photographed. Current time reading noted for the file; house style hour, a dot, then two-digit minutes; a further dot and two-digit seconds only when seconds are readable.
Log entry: 12.28
